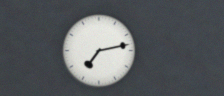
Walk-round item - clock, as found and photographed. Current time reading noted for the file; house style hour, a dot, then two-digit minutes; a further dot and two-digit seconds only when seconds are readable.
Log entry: 7.13
